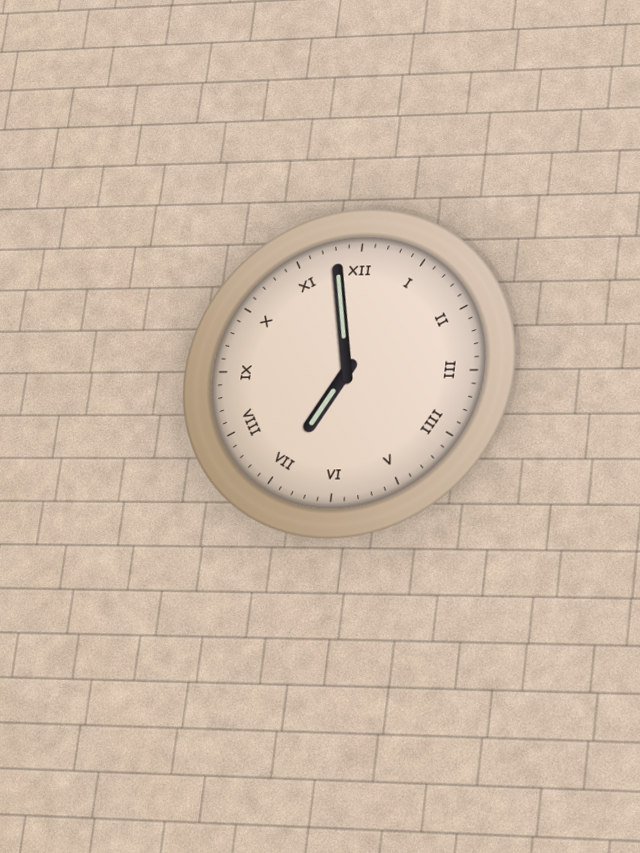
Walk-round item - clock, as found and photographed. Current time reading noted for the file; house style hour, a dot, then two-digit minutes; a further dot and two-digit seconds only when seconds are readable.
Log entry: 6.58
